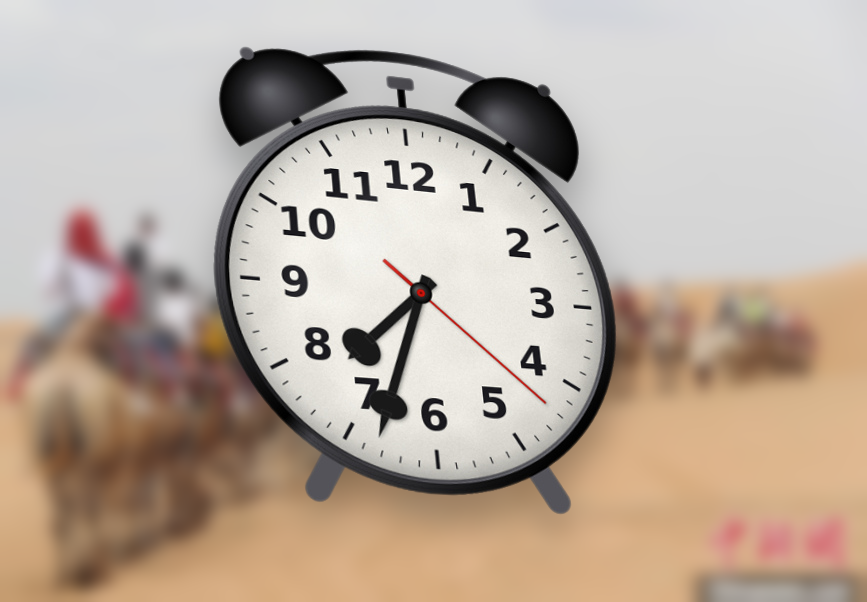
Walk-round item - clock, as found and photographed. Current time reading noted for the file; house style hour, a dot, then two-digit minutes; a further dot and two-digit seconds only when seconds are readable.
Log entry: 7.33.22
